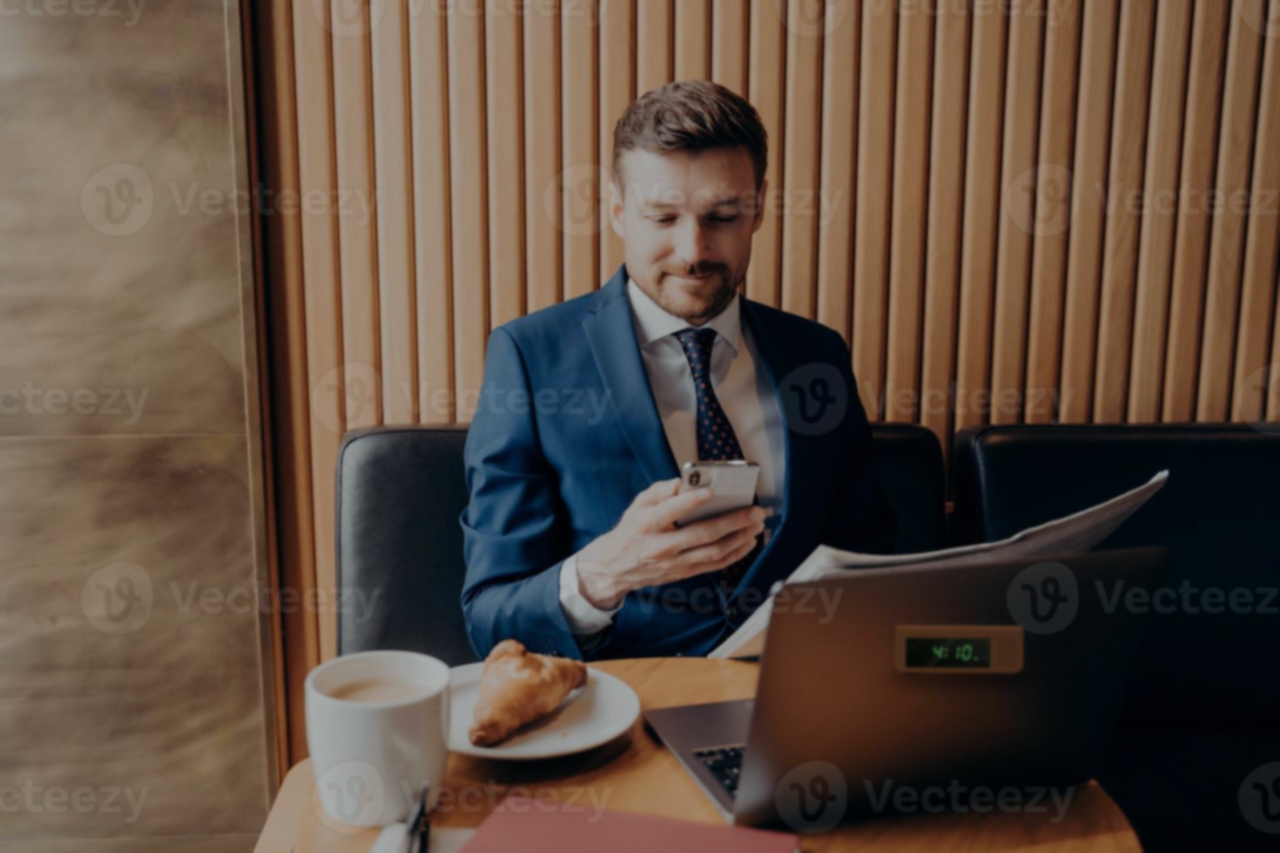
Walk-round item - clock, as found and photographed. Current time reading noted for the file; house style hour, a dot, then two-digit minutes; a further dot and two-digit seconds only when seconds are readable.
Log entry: 4.10
